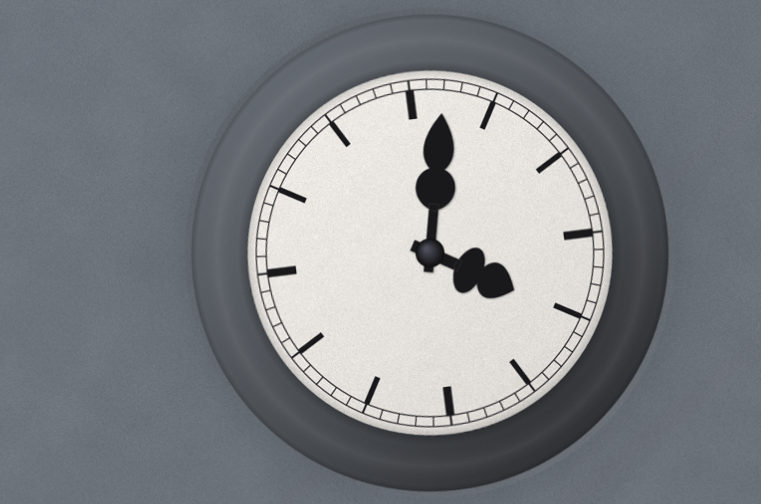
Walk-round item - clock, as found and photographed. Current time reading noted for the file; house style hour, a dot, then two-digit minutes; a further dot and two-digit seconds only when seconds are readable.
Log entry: 4.02
